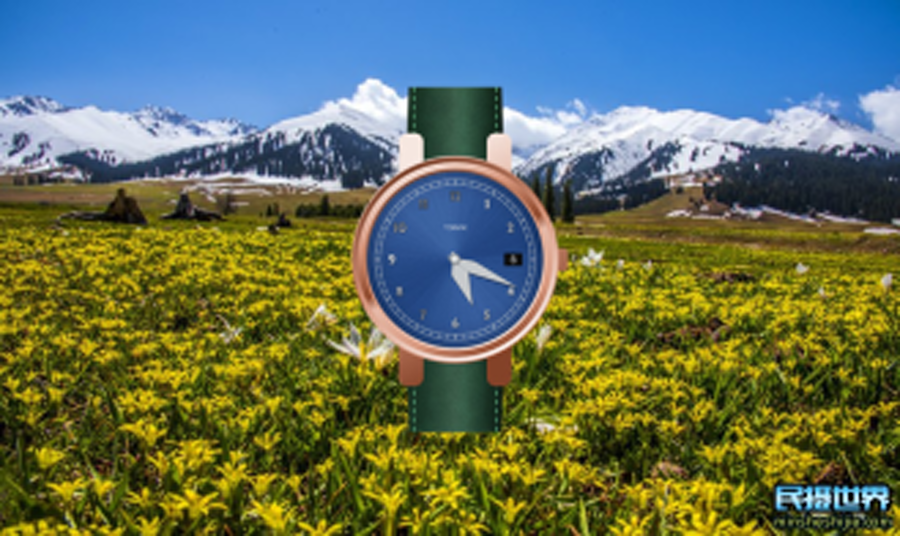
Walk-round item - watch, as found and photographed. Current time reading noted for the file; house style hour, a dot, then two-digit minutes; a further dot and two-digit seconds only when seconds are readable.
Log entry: 5.19
